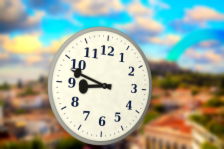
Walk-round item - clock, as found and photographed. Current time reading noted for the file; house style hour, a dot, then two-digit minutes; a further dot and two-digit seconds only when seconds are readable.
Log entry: 8.48
